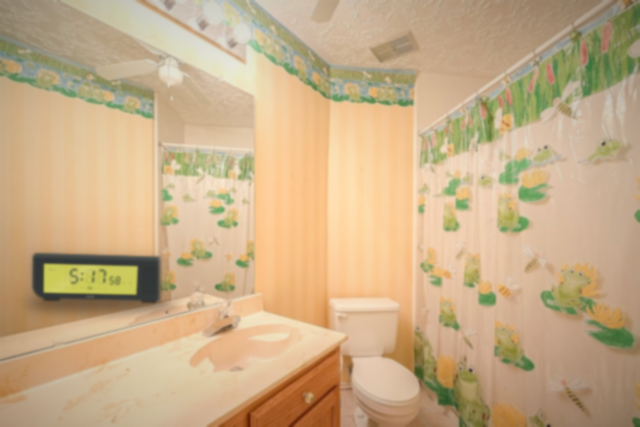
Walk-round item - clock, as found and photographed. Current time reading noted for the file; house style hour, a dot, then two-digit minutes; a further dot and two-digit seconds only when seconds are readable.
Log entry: 5.17
